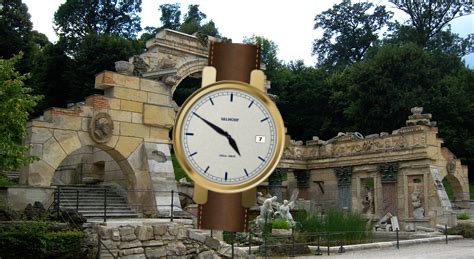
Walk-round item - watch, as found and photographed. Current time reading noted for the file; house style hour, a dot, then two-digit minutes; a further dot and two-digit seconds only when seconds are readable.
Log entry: 4.50
